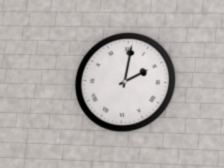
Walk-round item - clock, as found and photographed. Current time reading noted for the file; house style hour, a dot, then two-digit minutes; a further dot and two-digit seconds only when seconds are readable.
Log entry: 2.01
